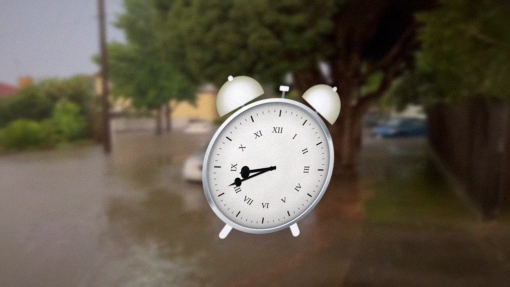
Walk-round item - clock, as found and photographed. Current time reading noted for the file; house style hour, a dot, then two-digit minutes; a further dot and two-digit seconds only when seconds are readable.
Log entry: 8.41
